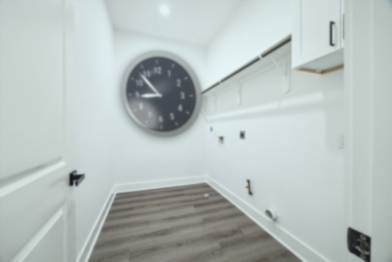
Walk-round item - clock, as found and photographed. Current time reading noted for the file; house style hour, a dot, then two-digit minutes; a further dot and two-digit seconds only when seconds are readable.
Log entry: 8.53
